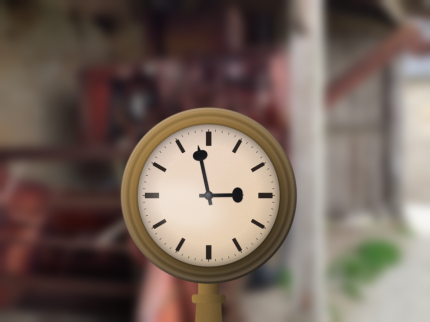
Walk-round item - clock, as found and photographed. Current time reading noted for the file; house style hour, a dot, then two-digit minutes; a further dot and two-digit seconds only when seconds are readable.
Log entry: 2.58
